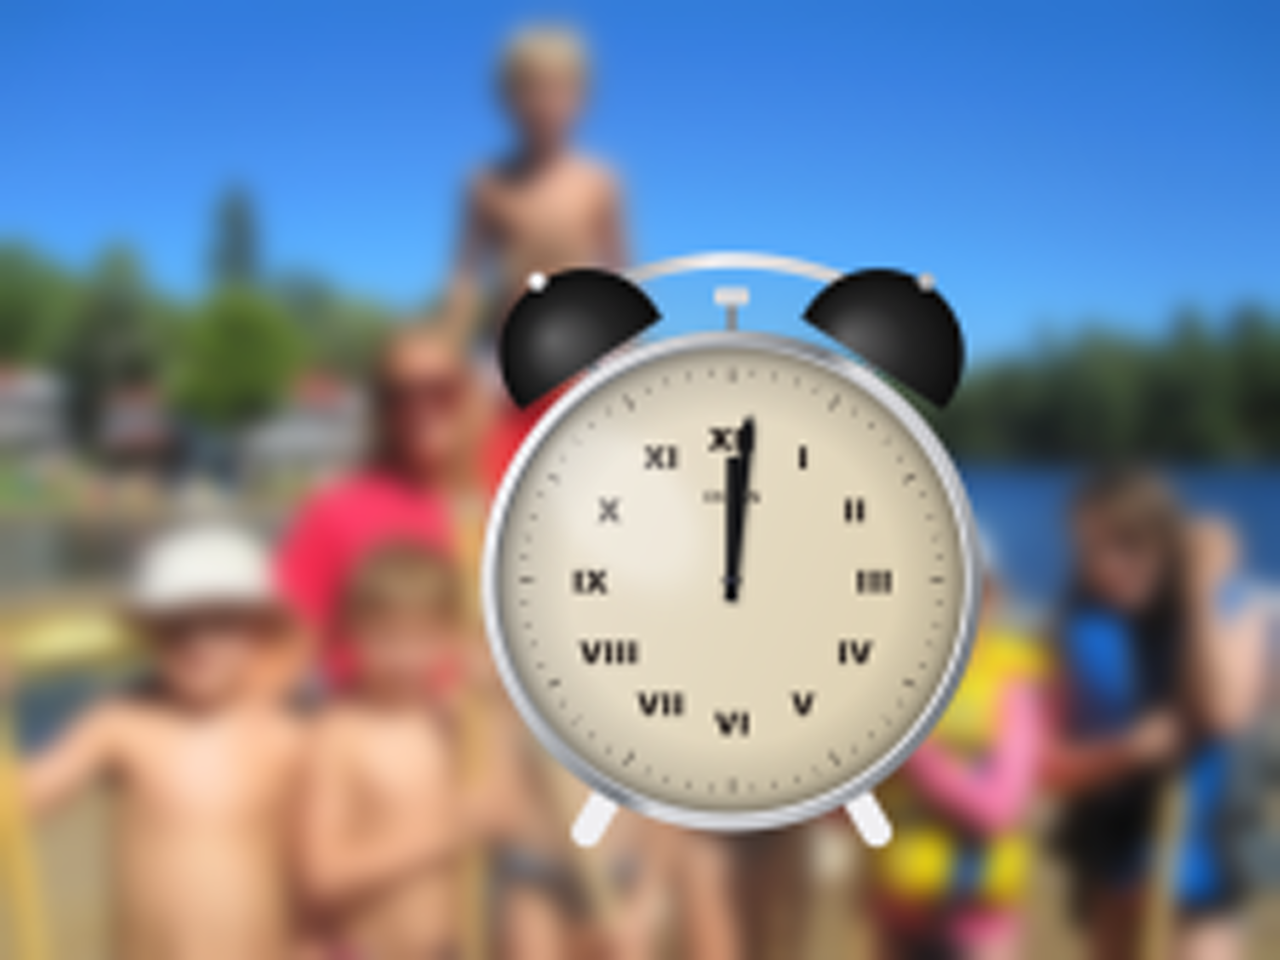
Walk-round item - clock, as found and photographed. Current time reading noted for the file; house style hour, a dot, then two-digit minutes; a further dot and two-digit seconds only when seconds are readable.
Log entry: 12.01
